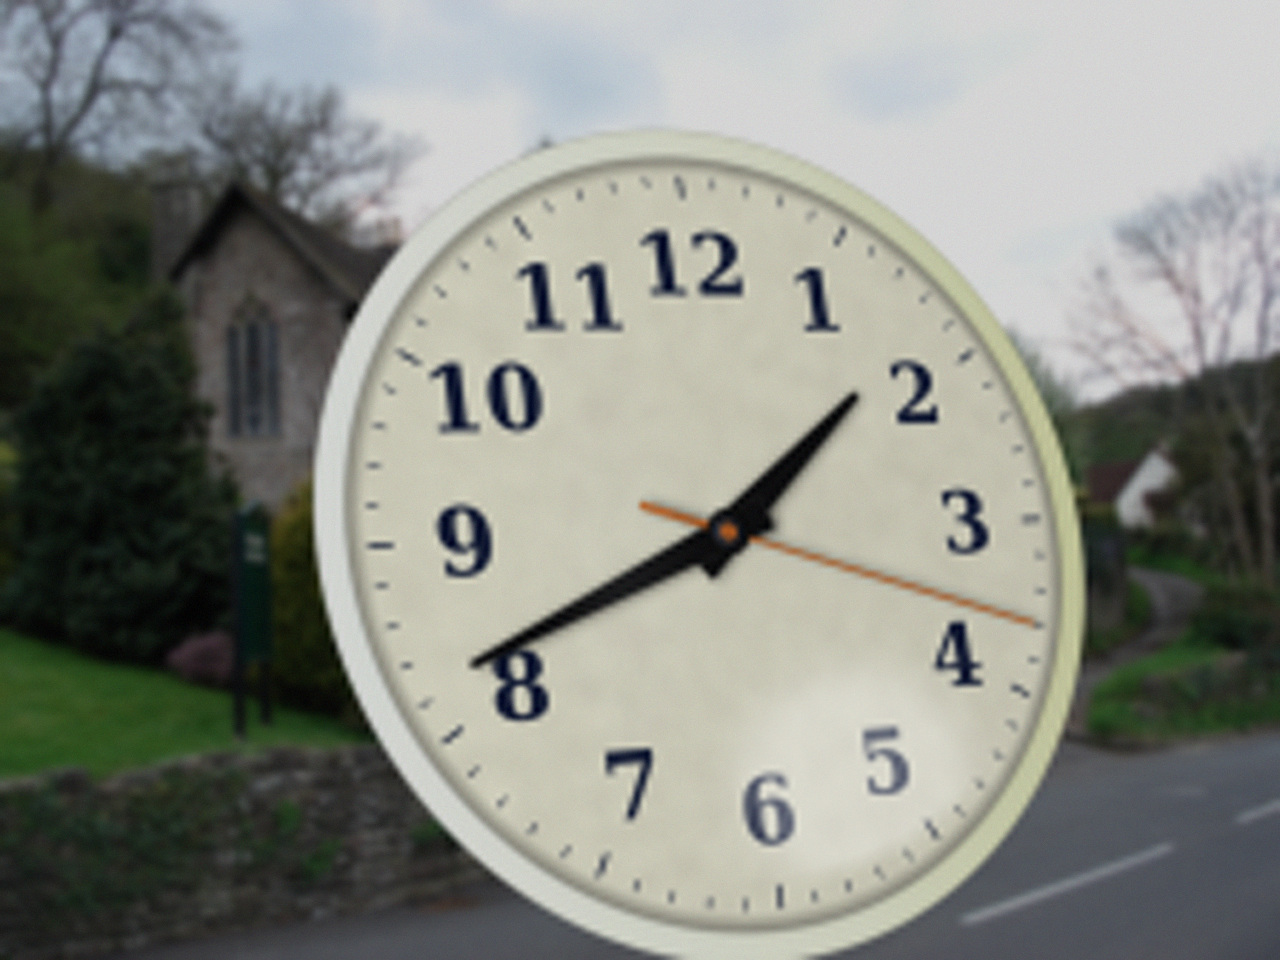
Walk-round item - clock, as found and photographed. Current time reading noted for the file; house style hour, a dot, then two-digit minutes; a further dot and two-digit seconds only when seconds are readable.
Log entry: 1.41.18
